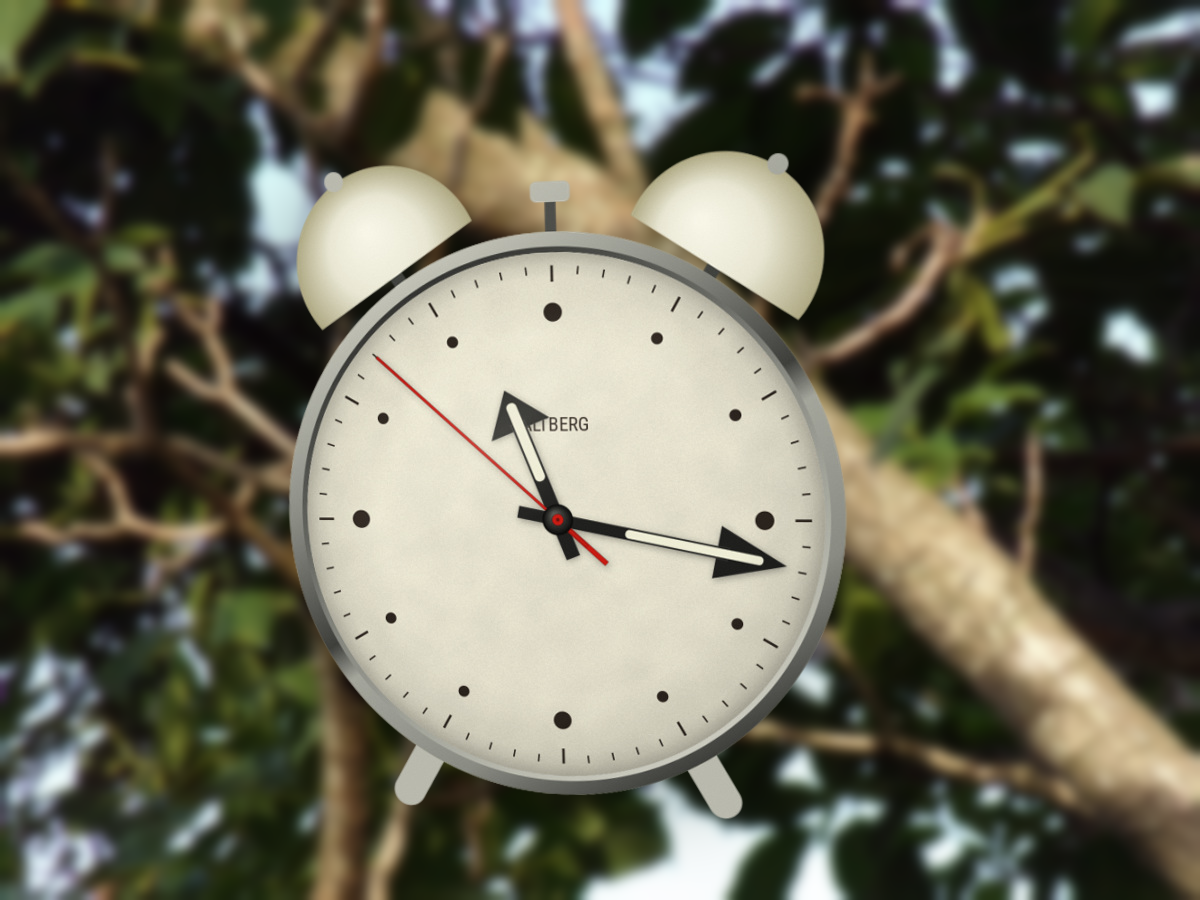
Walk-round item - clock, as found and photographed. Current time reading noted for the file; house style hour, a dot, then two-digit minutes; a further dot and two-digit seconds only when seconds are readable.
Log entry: 11.16.52
